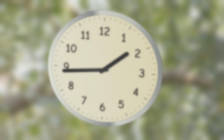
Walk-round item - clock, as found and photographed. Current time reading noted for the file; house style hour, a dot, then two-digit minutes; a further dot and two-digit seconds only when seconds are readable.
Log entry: 1.44
